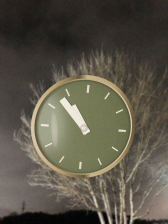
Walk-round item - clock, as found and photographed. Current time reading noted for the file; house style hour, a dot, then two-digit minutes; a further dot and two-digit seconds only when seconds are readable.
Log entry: 10.53
